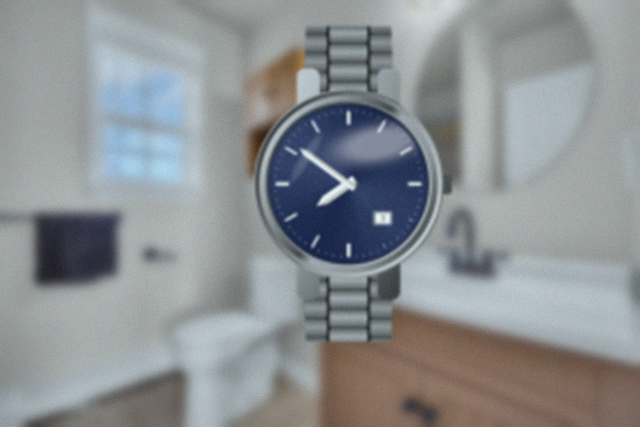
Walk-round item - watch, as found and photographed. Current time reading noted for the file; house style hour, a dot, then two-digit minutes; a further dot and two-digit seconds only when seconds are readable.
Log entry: 7.51
